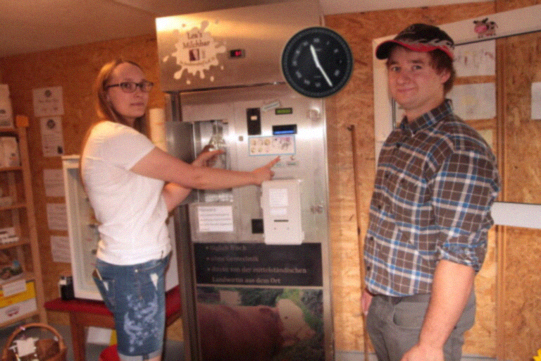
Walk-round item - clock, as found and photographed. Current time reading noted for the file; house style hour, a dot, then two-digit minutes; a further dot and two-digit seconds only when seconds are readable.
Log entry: 11.25
